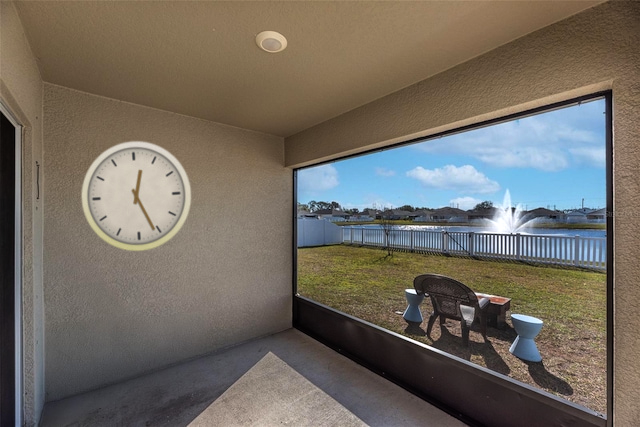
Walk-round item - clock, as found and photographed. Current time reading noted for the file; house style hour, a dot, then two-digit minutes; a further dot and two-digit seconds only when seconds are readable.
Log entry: 12.26
